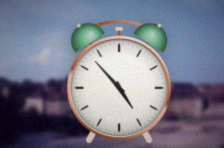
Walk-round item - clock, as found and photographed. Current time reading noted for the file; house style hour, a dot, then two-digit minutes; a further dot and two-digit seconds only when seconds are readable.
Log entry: 4.53
